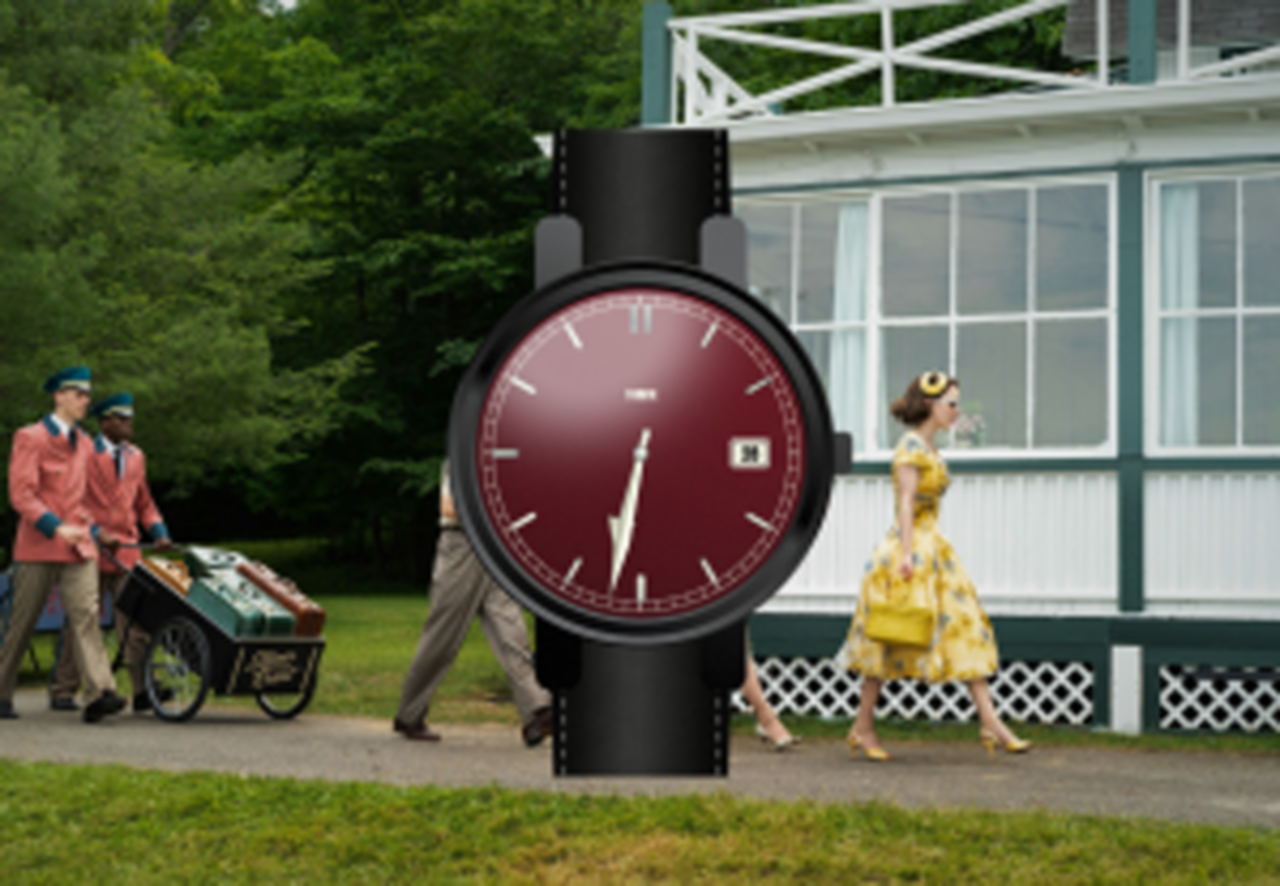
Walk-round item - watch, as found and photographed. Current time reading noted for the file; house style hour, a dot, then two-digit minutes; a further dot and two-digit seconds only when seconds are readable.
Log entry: 6.32
